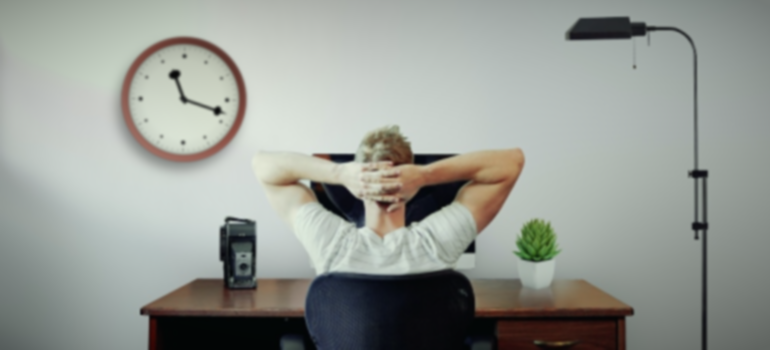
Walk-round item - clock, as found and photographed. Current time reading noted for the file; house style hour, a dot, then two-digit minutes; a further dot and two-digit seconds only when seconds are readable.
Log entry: 11.18
